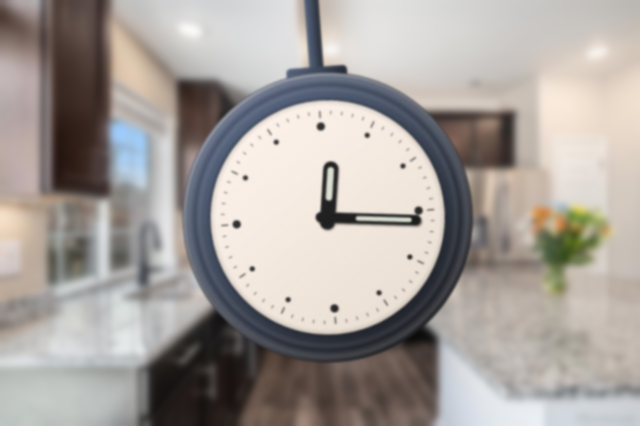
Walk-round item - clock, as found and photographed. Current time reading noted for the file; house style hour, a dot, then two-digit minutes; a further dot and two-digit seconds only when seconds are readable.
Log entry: 12.16
